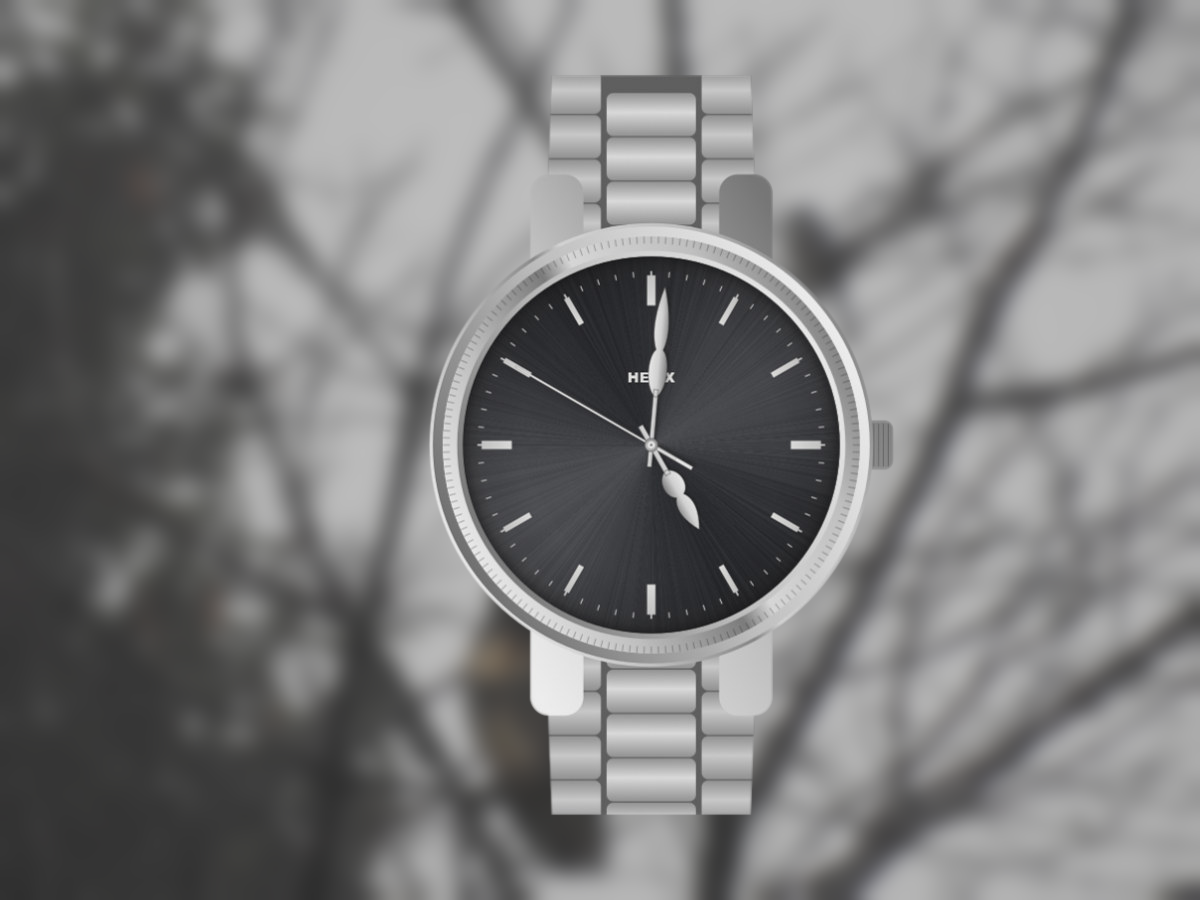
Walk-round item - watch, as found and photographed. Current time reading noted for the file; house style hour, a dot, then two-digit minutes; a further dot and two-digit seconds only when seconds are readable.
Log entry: 5.00.50
